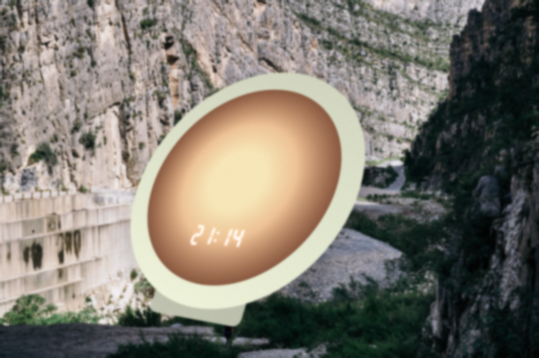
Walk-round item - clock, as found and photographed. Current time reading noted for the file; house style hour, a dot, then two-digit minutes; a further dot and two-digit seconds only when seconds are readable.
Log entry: 21.14
